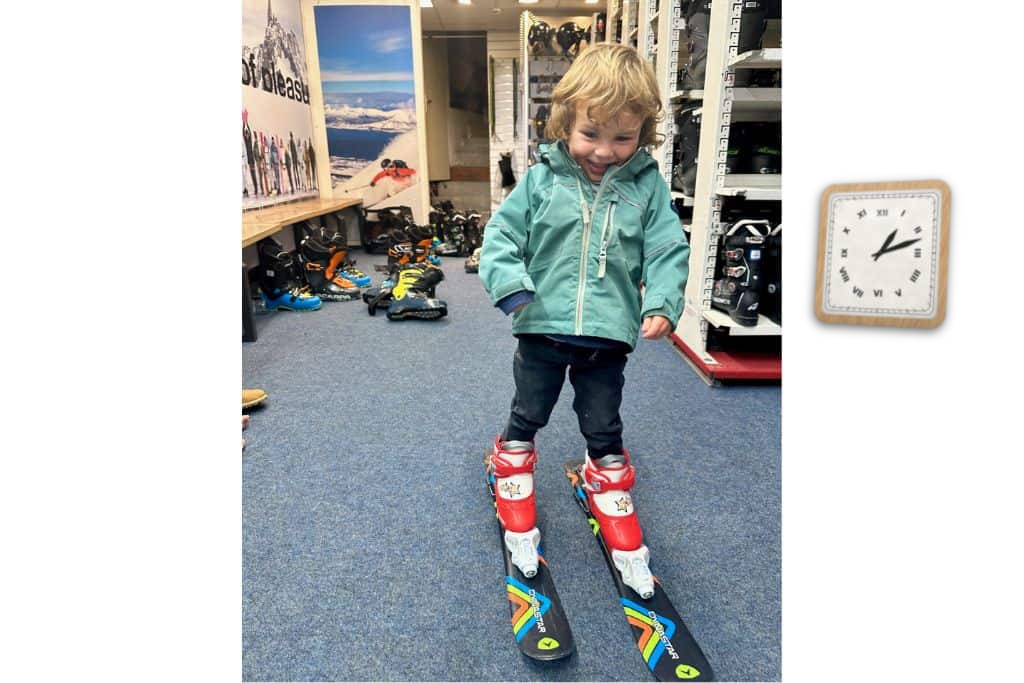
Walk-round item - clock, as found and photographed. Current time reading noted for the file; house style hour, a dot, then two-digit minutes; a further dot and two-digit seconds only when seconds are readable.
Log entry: 1.12
